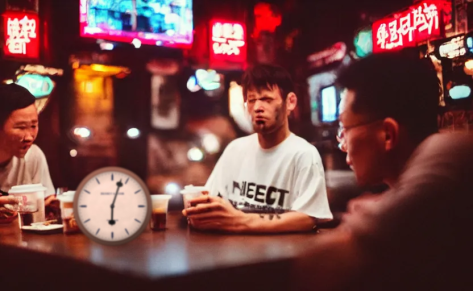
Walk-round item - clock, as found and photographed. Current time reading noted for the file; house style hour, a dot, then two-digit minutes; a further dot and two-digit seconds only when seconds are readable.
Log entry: 6.03
